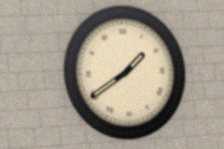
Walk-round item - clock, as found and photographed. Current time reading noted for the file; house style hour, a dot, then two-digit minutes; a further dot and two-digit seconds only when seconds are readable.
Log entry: 1.40
